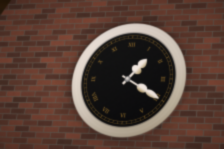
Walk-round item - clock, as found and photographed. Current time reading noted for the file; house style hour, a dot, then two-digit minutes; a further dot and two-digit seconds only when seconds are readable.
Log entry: 1.20
